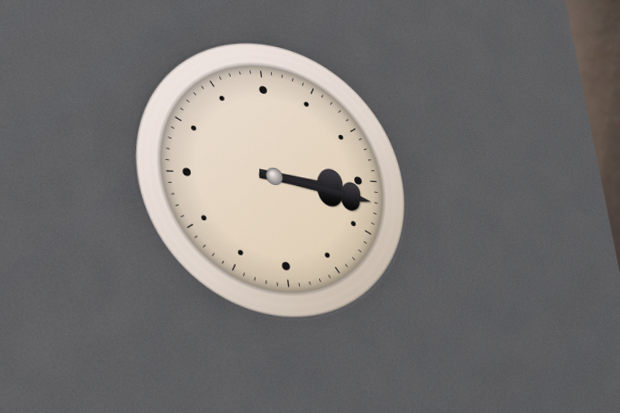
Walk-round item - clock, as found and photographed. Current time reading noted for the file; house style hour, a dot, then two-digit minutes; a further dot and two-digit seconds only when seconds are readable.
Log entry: 3.17
